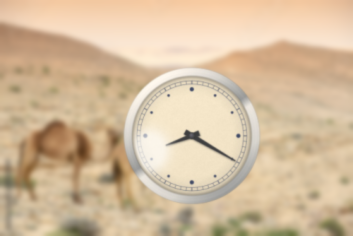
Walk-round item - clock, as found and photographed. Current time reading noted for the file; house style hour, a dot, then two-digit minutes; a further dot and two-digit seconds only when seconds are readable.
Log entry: 8.20
